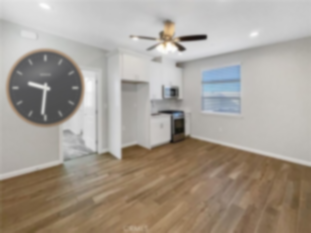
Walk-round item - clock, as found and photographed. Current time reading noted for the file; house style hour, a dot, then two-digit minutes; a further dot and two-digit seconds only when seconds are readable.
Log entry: 9.31
